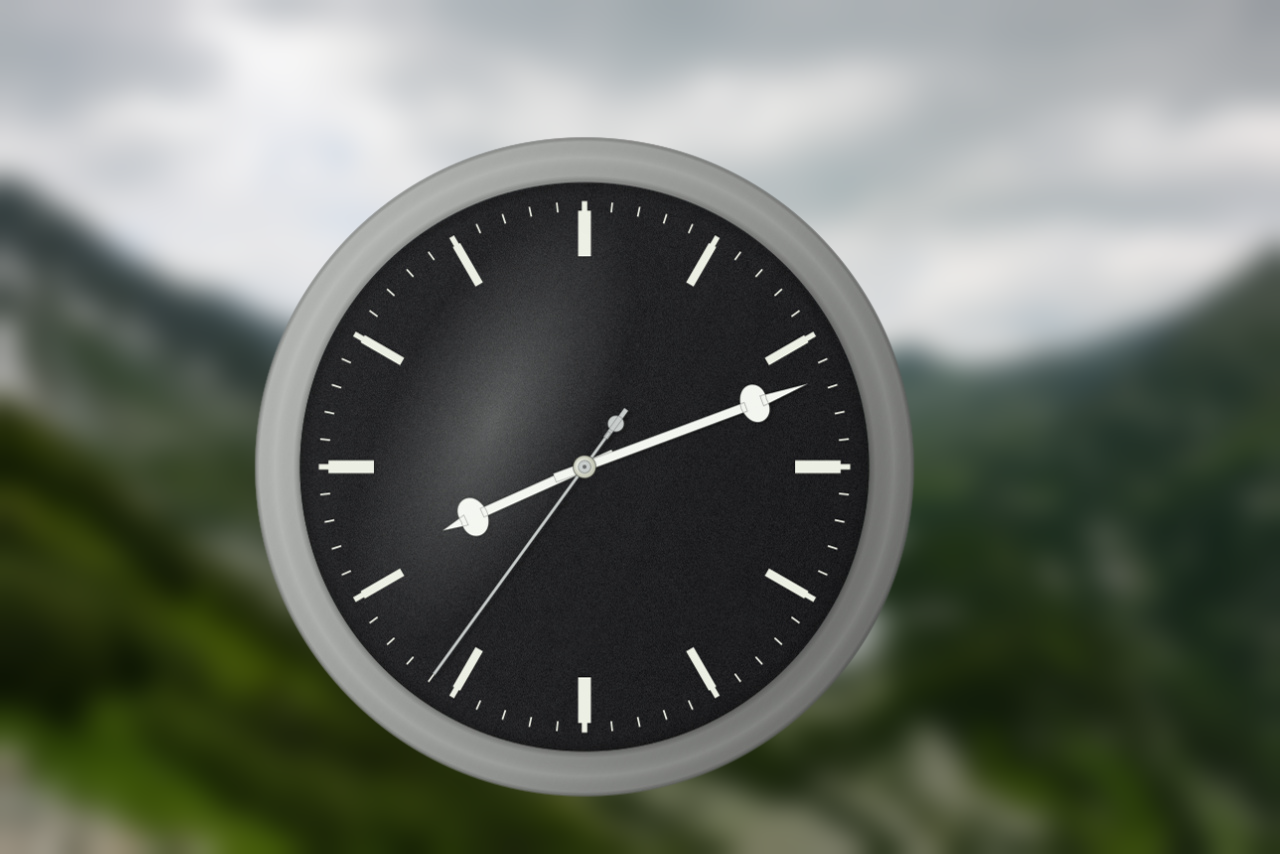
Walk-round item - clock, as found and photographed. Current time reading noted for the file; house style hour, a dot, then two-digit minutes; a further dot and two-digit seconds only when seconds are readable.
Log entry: 8.11.36
